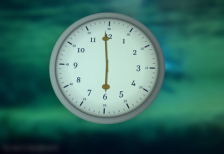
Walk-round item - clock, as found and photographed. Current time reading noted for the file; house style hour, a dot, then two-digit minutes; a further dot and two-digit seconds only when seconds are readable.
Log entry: 5.59
